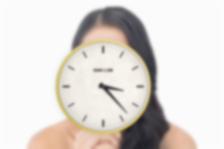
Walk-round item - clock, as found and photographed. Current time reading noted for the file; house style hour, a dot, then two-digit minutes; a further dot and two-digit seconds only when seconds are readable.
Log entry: 3.23
